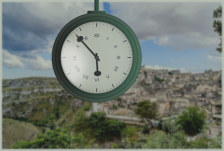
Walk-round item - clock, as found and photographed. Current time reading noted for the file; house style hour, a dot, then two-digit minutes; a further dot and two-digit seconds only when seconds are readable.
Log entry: 5.53
